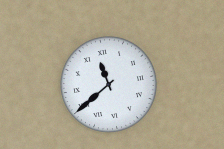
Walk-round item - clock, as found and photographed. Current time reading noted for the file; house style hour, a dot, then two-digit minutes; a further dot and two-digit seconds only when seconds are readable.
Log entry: 11.40
